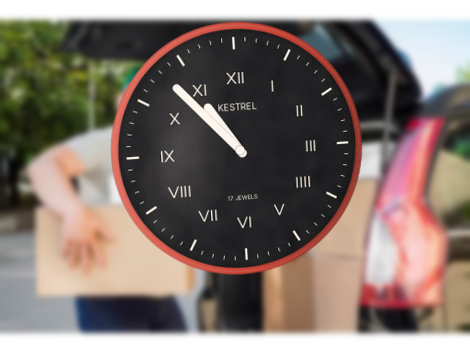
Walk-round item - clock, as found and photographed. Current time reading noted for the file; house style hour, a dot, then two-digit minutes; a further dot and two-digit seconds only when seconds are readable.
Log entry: 10.53
